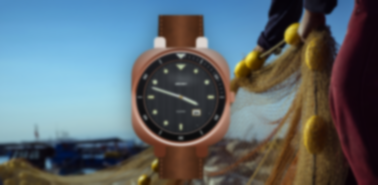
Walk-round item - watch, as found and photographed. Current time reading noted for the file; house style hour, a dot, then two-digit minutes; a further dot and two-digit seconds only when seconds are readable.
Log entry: 3.48
